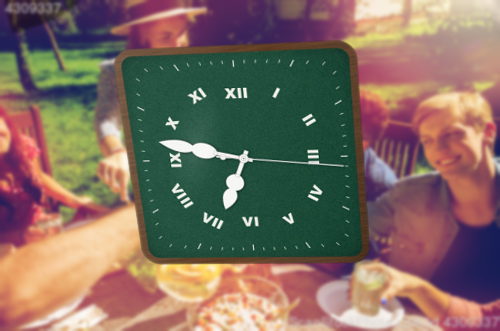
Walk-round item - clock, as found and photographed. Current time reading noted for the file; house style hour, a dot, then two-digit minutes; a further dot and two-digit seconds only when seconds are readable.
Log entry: 6.47.16
